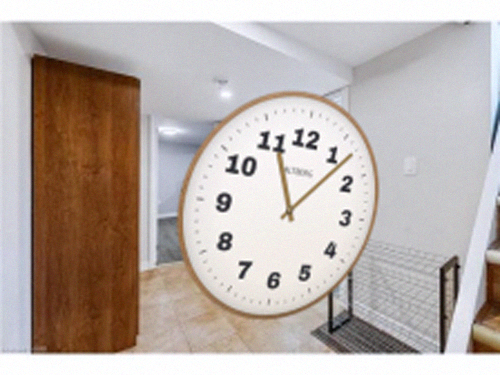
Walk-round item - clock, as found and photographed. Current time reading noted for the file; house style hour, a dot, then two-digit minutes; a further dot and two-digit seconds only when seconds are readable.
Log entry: 11.07
